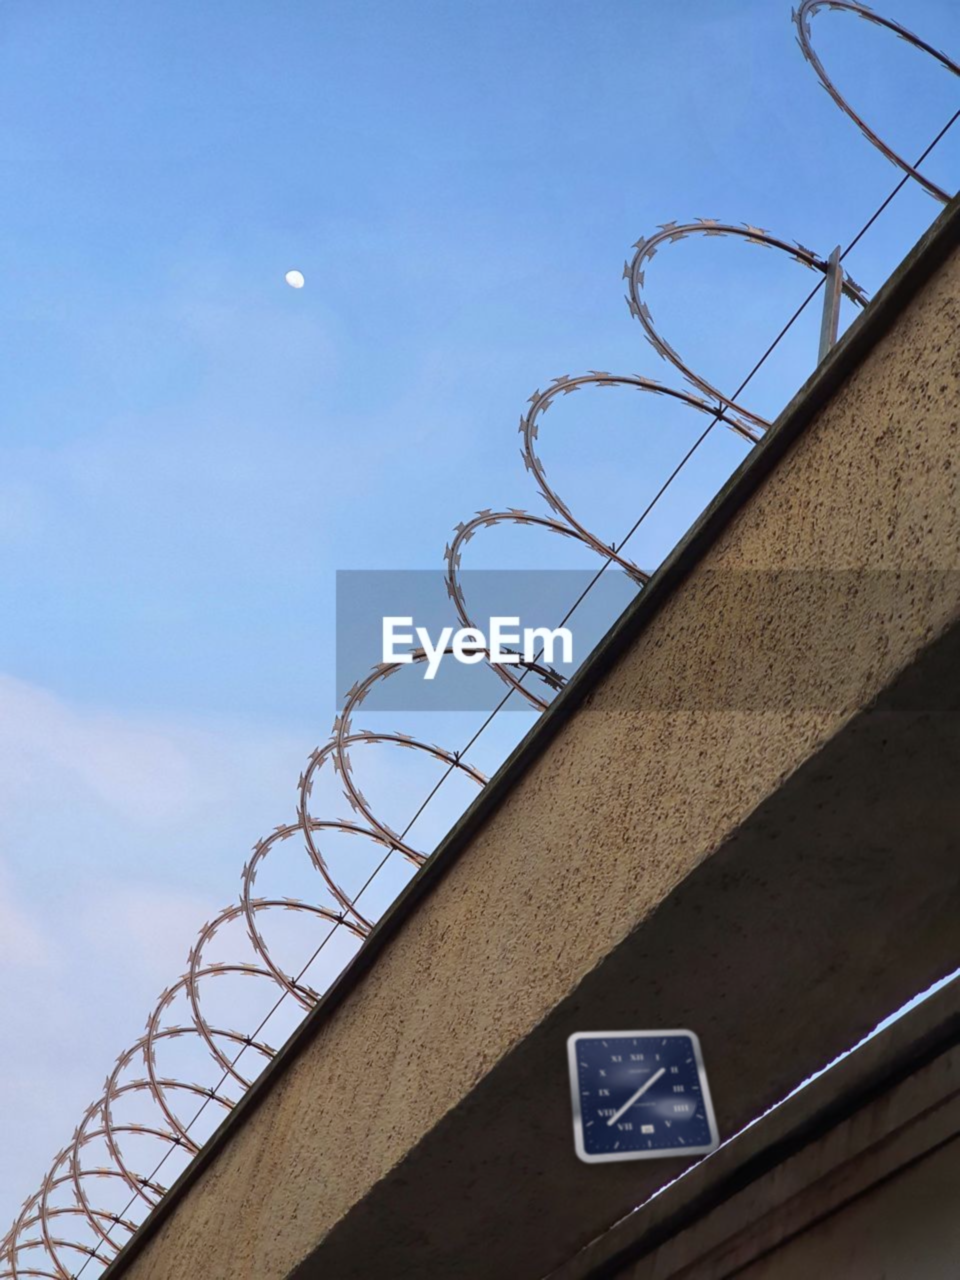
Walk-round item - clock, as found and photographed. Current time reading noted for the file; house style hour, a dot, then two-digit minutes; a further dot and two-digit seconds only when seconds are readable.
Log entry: 1.38
